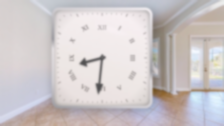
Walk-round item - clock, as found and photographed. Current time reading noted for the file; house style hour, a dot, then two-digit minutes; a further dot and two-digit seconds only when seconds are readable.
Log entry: 8.31
